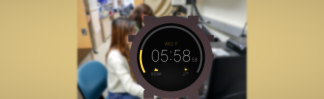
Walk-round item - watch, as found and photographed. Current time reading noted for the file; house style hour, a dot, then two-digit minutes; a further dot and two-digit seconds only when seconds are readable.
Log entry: 5.58
